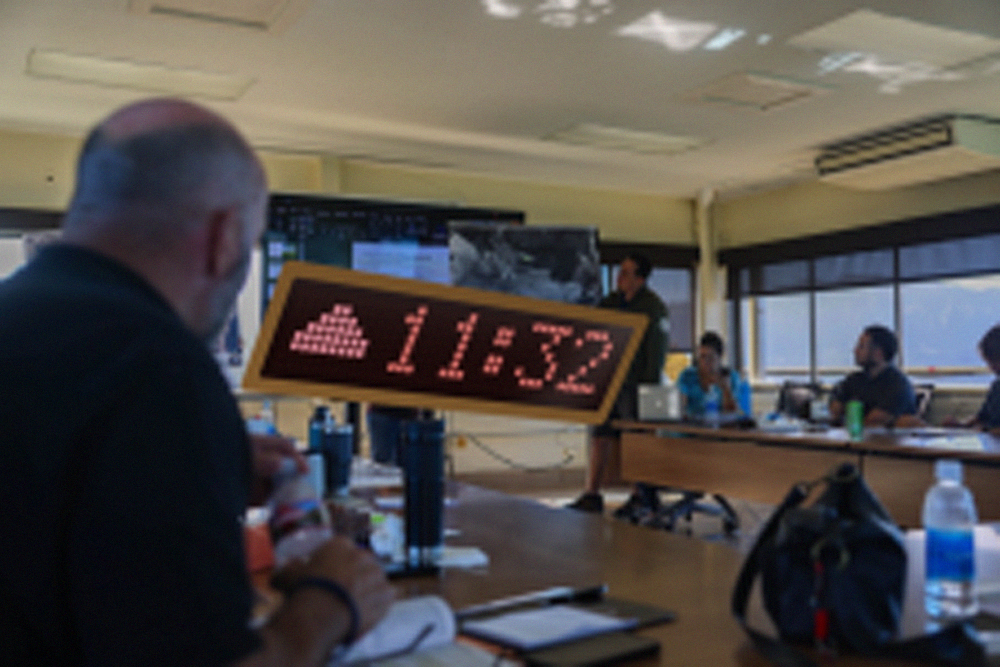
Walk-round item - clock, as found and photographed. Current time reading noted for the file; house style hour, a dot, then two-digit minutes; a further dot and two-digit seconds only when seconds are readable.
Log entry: 11.32
